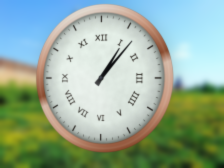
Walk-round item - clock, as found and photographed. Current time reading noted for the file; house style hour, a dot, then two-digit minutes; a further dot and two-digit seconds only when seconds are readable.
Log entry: 1.07
